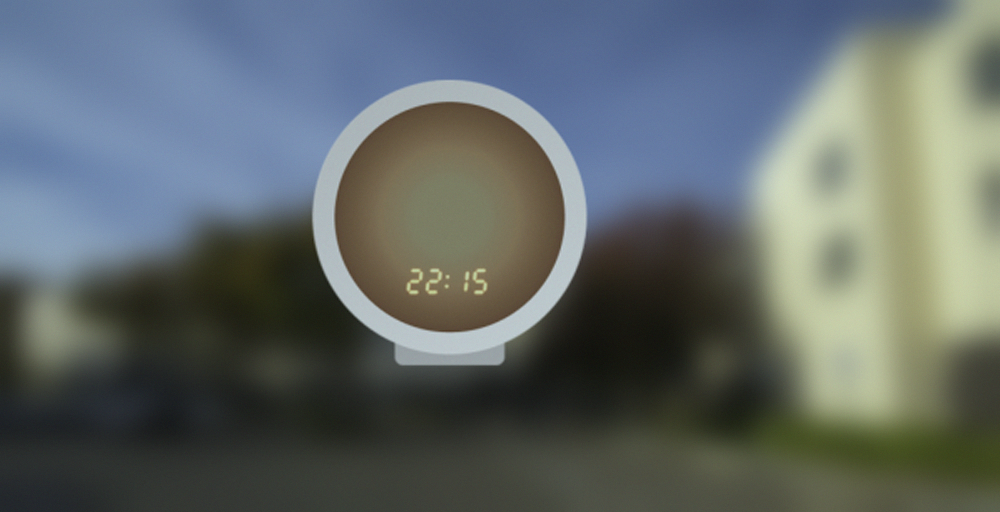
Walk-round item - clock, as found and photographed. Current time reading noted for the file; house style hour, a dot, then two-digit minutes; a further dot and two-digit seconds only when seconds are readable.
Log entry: 22.15
